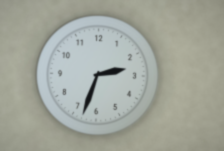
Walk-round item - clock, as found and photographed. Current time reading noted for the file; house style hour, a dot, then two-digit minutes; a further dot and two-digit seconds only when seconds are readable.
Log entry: 2.33
